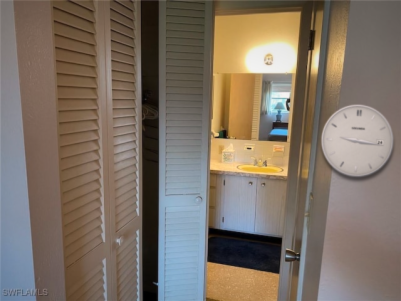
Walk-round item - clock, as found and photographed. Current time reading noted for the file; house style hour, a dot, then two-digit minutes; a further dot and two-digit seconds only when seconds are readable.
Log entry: 9.16
